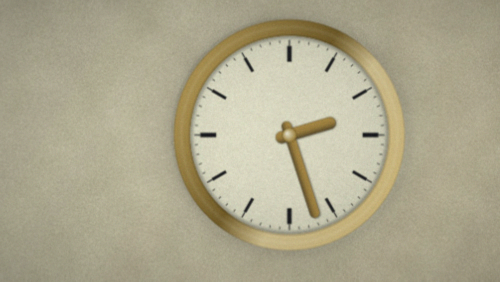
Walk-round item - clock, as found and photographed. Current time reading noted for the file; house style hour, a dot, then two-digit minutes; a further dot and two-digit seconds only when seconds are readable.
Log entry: 2.27
